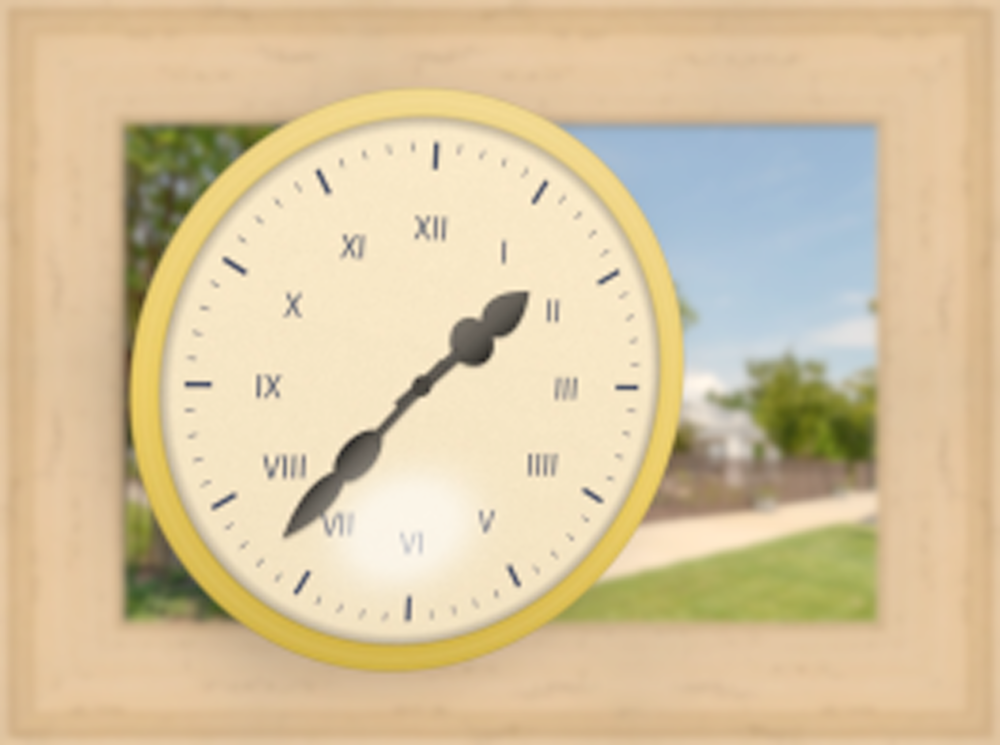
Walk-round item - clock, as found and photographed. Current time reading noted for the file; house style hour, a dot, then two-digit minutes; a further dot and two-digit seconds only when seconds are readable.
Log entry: 1.37
